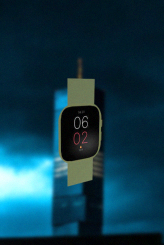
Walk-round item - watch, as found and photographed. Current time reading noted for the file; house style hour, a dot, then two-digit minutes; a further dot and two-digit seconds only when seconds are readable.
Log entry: 6.02
